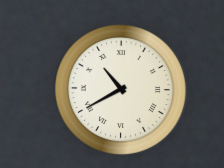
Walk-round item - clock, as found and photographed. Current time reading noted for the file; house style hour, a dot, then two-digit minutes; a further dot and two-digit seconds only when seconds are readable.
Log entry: 10.40
